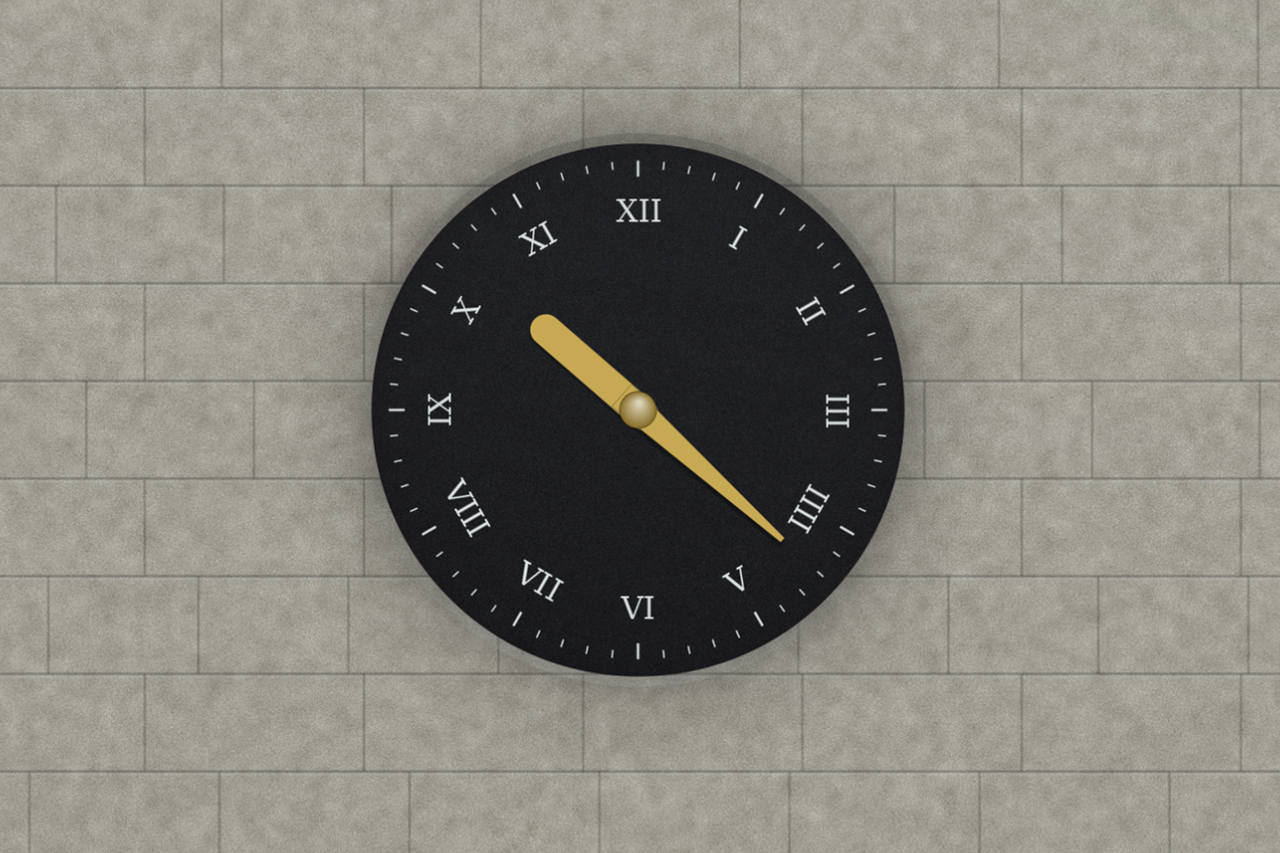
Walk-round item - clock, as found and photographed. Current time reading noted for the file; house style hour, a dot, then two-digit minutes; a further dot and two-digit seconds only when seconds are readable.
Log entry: 10.22
